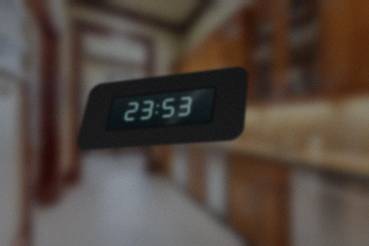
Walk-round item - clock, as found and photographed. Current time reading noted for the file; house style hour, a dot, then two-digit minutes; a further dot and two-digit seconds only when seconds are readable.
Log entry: 23.53
